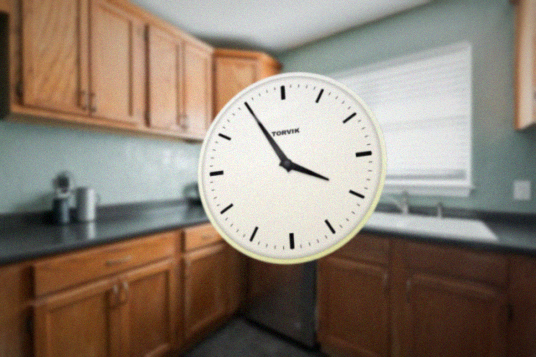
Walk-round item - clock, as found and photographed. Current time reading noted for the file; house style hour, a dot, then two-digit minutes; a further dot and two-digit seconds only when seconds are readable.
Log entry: 3.55
